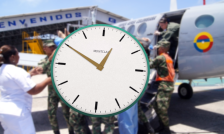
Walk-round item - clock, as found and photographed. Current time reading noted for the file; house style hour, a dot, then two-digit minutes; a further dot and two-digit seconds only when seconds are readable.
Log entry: 12.50
